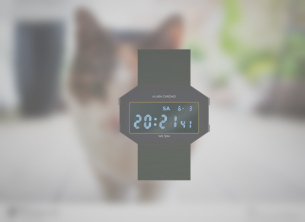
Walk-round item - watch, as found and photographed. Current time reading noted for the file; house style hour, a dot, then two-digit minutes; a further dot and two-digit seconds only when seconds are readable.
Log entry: 20.21.41
